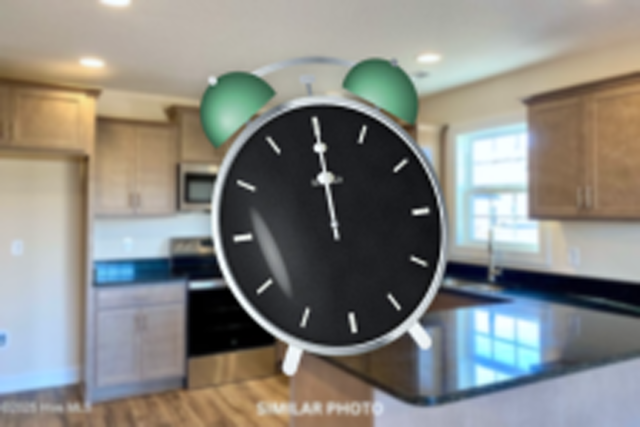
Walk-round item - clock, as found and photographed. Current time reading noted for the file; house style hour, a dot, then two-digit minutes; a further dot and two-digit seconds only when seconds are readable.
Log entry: 12.00
